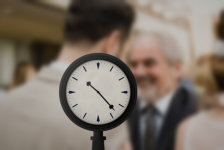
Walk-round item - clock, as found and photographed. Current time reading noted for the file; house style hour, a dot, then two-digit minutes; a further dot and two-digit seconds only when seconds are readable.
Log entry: 10.23
